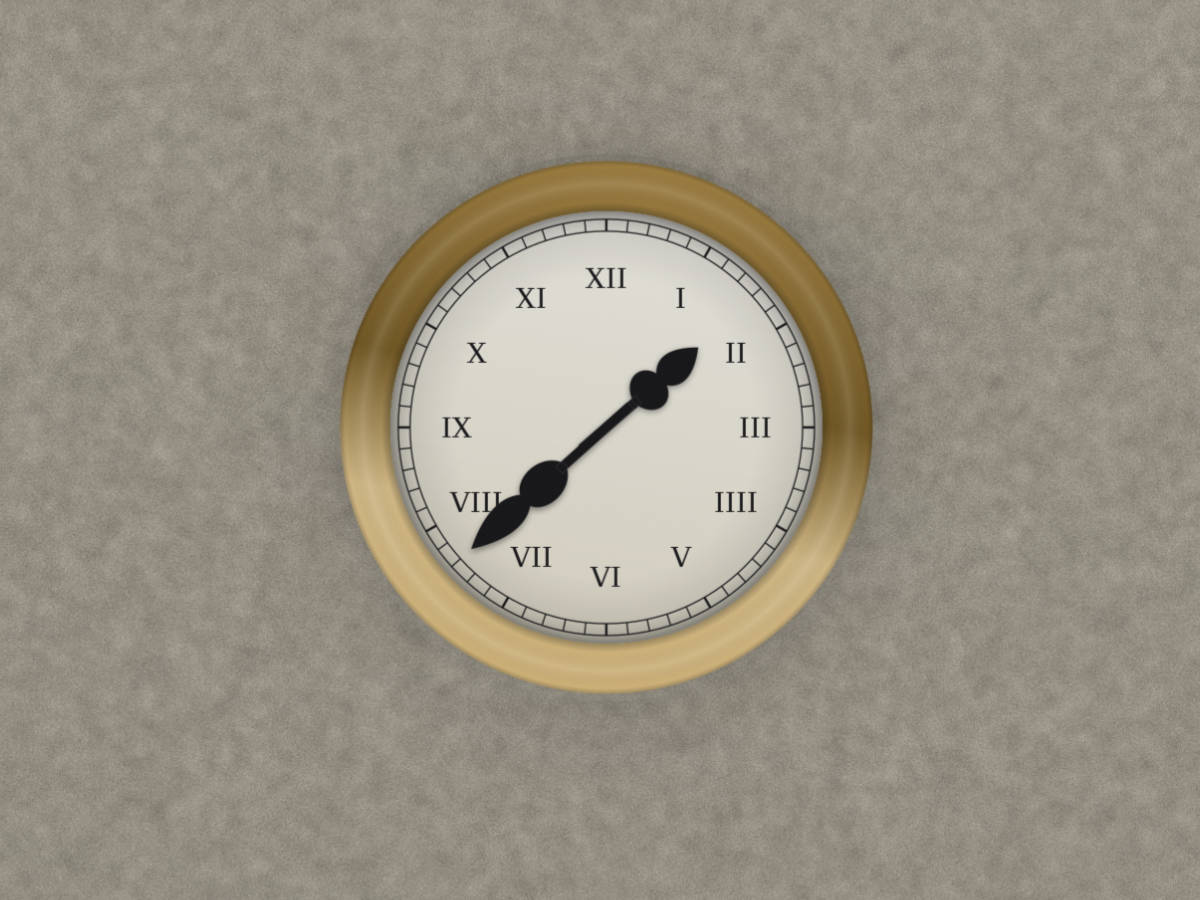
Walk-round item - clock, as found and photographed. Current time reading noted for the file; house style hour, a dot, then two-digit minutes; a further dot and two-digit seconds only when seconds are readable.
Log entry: 1.38
